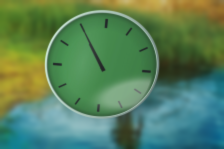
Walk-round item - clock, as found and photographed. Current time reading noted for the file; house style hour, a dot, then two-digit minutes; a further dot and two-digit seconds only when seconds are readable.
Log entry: 10.55
